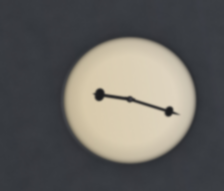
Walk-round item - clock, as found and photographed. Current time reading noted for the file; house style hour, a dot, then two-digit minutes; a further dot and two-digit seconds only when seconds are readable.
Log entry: 9.18
